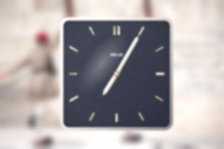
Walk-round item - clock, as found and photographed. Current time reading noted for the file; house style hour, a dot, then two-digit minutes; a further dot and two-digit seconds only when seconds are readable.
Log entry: 7.05
